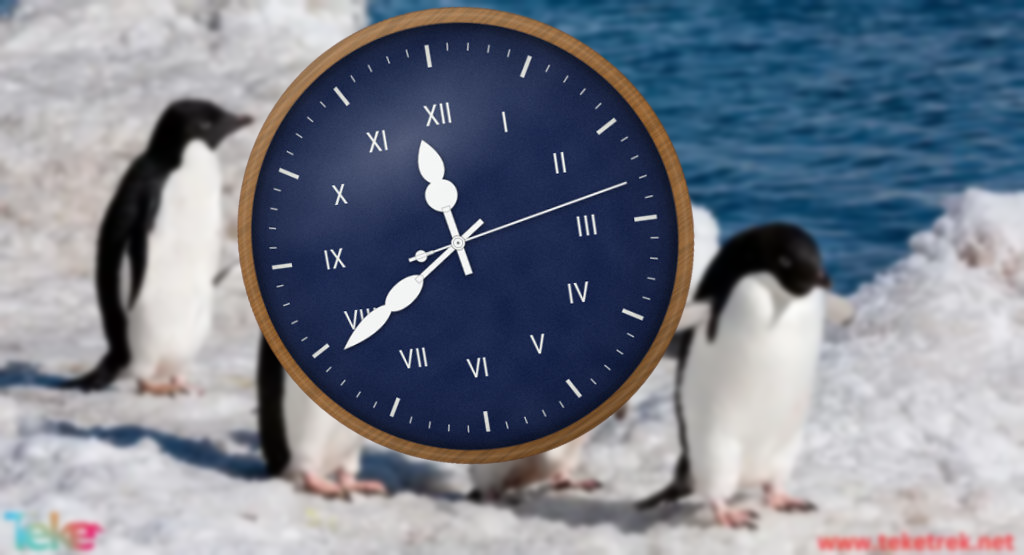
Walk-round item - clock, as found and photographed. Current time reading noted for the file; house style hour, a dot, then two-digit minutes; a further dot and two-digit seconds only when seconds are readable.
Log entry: 11.39.13
